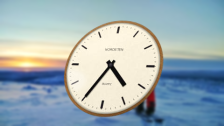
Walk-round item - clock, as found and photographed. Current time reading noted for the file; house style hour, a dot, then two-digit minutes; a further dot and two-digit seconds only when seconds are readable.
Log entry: 4.35
